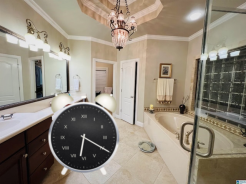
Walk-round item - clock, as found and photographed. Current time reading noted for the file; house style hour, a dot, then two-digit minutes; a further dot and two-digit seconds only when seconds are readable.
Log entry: 6.20
